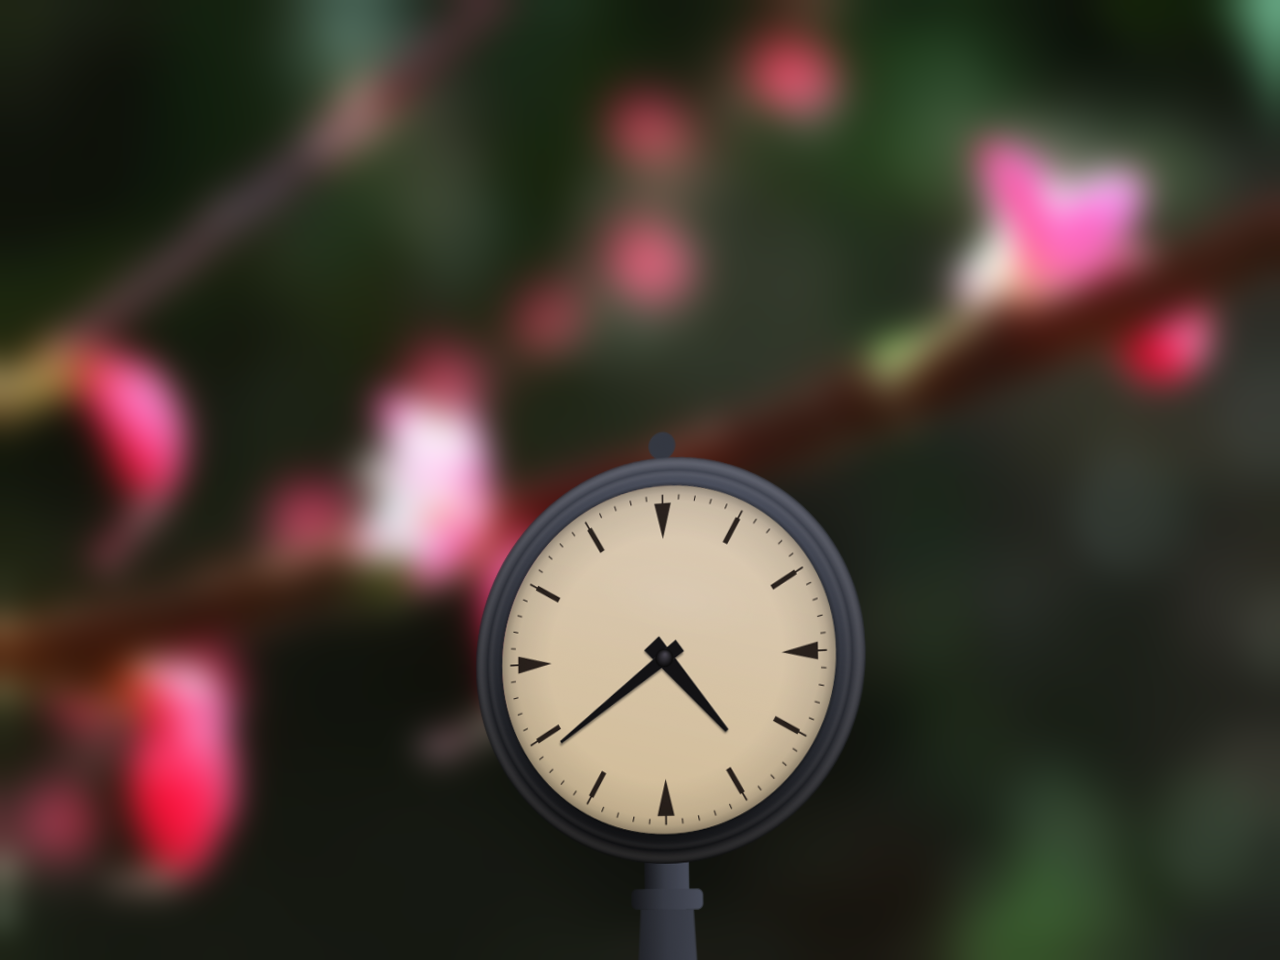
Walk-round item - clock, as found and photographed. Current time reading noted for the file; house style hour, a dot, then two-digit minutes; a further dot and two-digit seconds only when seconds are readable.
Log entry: 4.39
